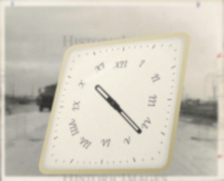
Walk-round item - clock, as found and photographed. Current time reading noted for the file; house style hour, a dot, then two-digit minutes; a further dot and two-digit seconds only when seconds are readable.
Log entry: 10.22
